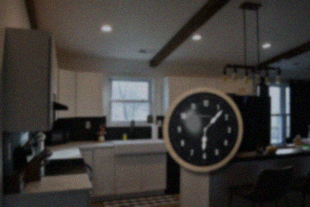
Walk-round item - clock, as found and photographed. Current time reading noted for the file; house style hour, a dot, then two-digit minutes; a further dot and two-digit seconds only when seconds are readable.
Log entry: 6.07
